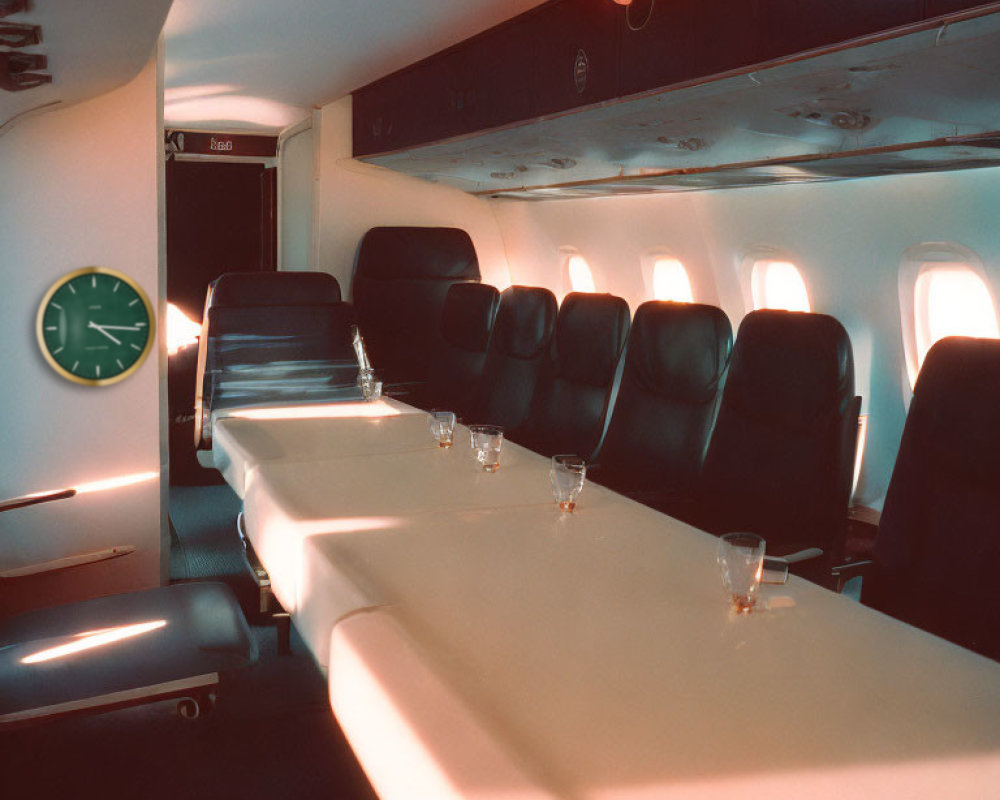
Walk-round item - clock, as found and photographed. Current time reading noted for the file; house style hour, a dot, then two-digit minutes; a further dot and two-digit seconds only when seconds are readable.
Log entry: 4.16
